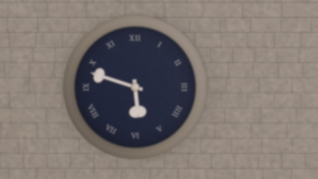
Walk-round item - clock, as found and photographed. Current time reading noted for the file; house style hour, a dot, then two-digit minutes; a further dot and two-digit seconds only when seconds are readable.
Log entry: 5.48
